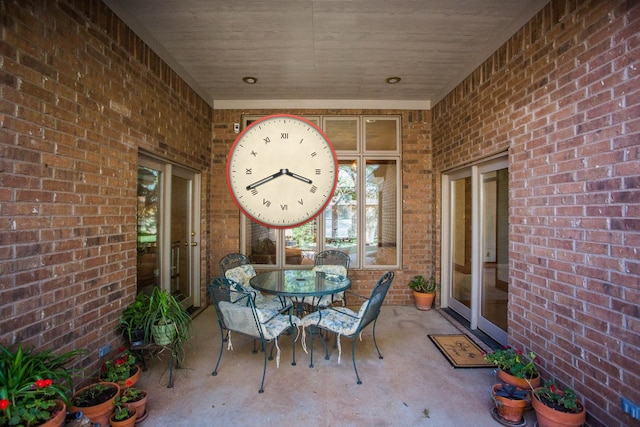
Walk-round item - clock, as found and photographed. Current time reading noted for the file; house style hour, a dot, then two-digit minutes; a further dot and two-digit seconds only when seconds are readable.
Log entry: 3.41
